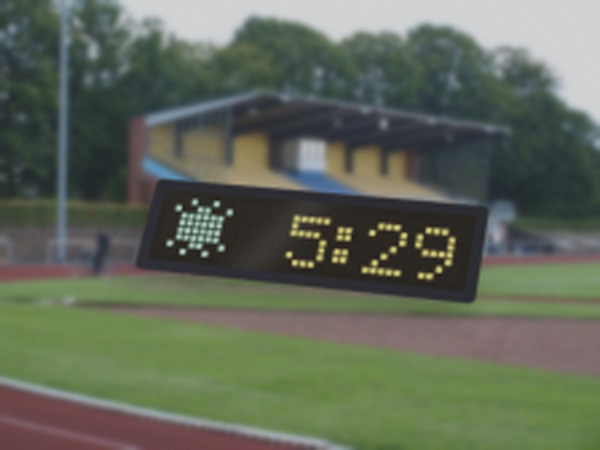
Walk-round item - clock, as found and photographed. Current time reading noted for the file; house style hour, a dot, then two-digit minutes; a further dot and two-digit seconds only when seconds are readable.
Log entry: 5.29
